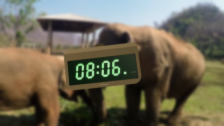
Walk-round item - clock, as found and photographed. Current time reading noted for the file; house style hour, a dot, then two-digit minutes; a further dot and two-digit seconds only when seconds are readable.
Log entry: 8.06
